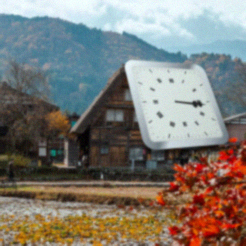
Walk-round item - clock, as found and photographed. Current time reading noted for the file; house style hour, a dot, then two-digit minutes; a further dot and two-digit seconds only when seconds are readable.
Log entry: 3.16
